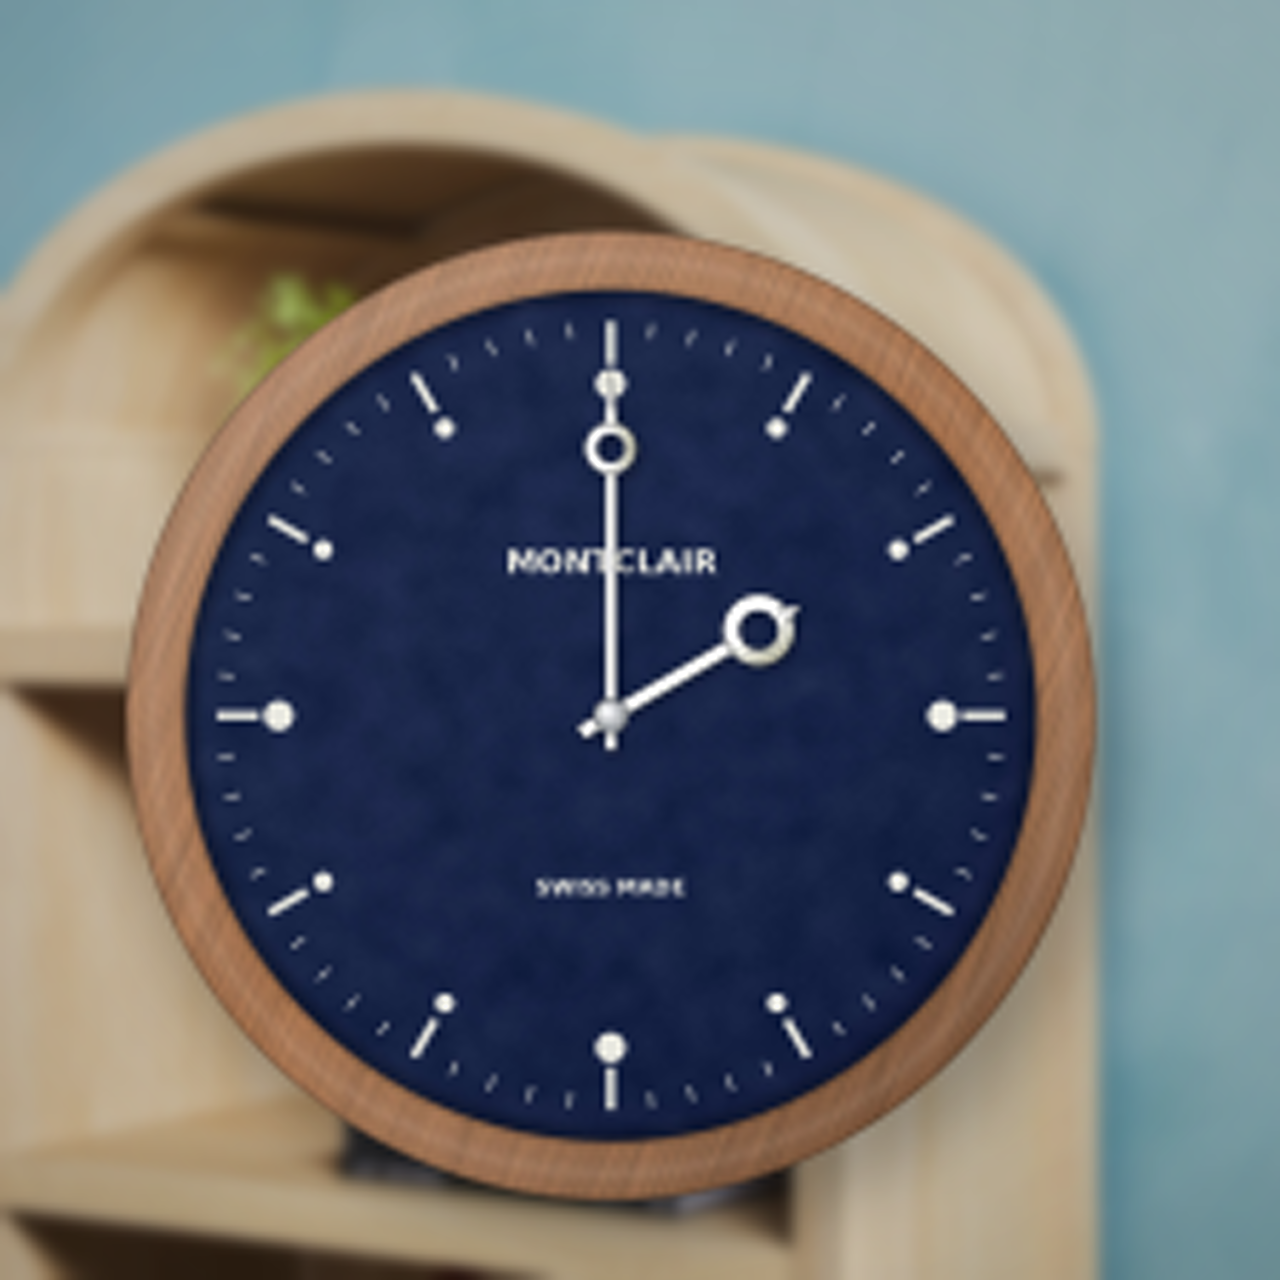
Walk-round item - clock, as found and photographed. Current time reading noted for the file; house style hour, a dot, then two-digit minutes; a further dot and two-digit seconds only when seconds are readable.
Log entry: 2.00
